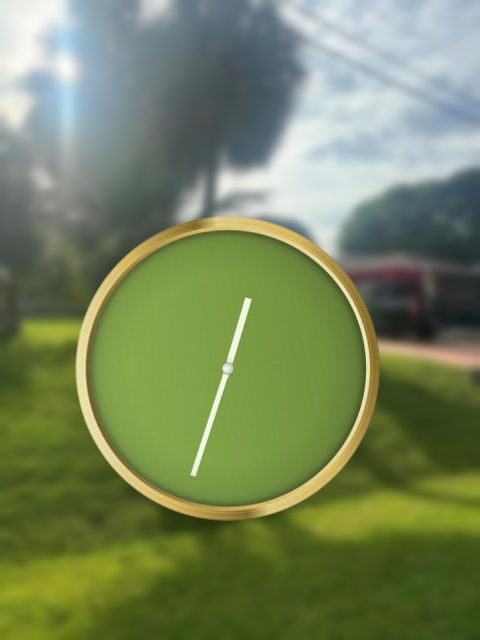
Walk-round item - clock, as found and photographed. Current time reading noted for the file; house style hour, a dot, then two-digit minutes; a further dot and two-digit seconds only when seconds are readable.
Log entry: 12.33
